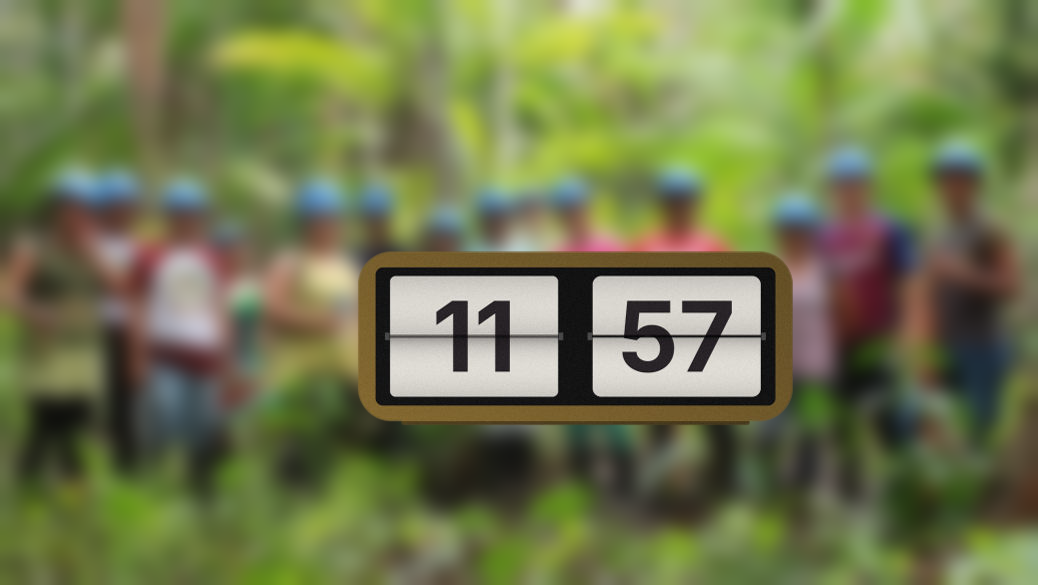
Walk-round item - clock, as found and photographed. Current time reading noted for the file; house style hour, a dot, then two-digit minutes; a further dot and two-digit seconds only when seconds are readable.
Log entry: 11.57
